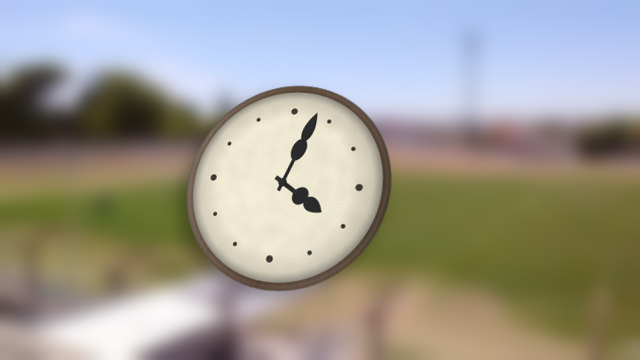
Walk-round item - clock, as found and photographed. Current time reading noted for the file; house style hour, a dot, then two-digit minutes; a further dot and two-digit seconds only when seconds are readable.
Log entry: 4.03
